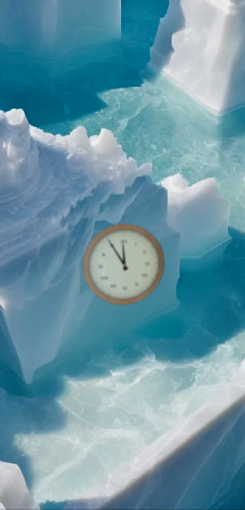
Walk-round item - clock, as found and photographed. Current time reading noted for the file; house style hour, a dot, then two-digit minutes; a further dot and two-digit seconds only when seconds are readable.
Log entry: 11.55
